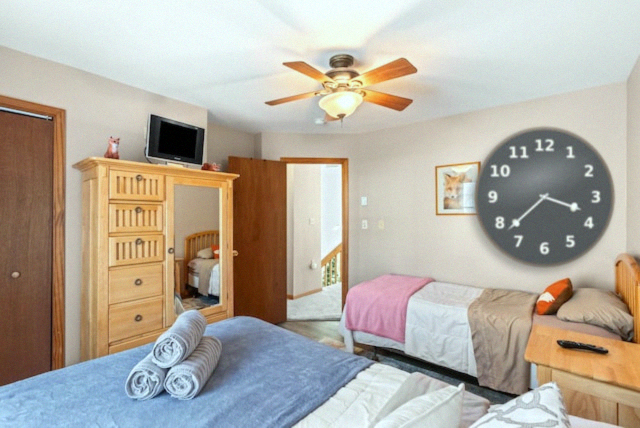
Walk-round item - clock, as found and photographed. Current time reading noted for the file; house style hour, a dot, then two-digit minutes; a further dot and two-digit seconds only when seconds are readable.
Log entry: 3.38
